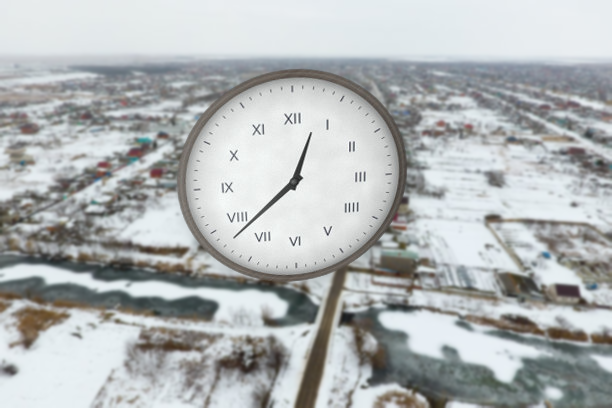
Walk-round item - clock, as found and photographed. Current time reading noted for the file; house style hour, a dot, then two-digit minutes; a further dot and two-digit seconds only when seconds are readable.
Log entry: 12.38
